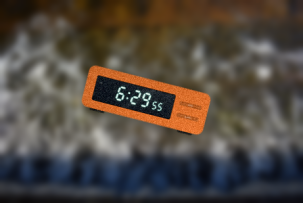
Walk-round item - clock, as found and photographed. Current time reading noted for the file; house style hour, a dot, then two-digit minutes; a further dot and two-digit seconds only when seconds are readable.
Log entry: 6.29.55
